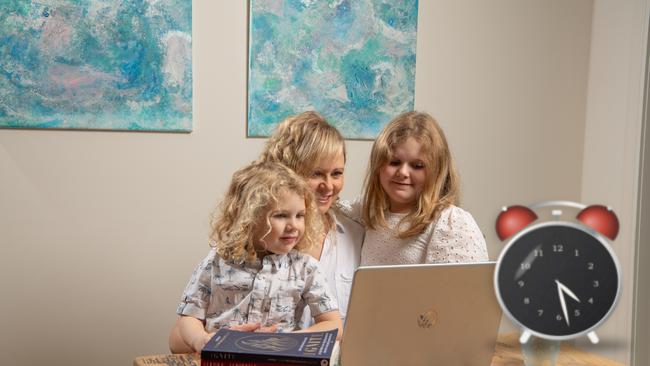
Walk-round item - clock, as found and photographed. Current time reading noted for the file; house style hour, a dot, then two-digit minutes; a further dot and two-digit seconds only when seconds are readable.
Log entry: 4.28
